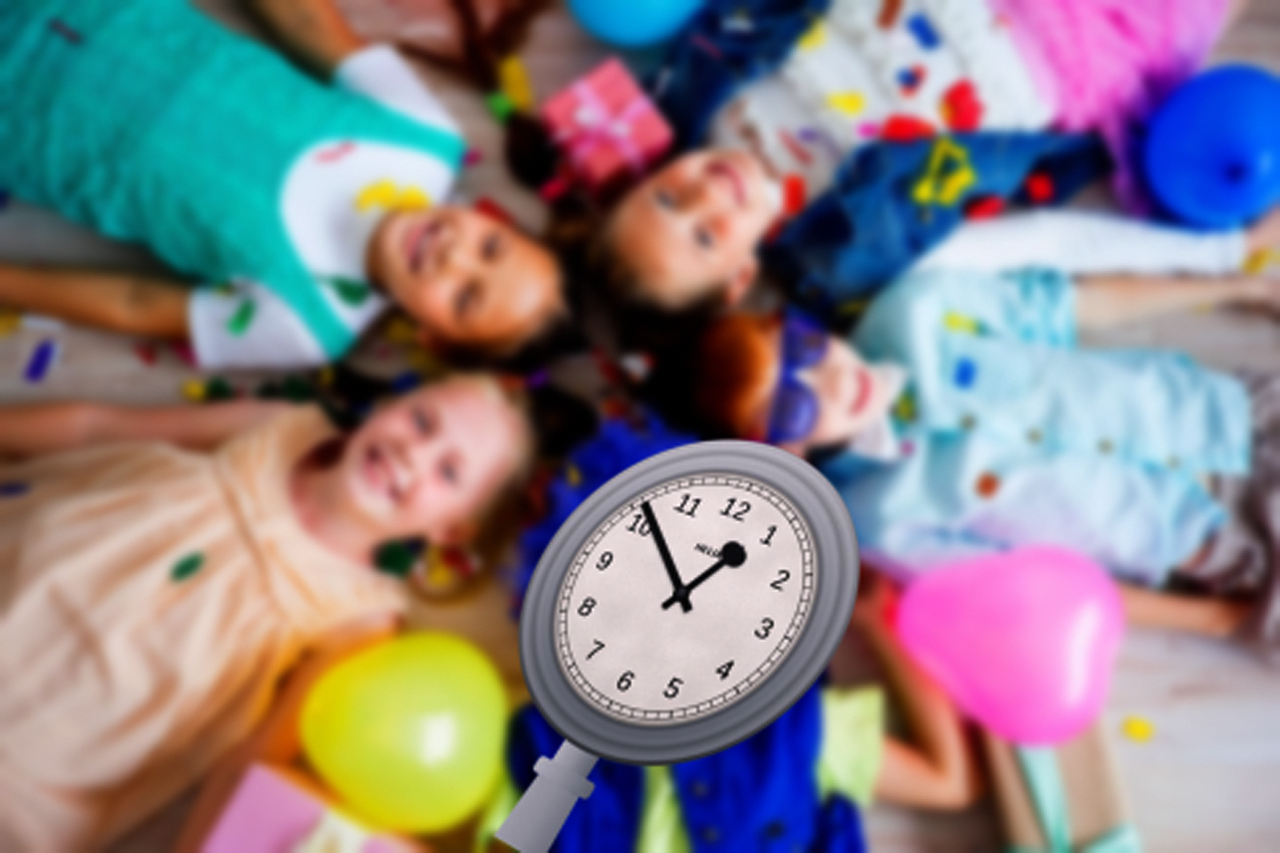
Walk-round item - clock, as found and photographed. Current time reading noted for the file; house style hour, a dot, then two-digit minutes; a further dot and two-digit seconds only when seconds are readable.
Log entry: 12.51
